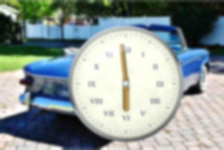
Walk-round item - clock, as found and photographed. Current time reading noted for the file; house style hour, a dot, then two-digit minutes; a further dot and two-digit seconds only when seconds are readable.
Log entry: 5.59
